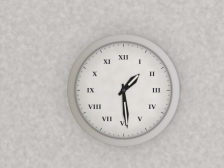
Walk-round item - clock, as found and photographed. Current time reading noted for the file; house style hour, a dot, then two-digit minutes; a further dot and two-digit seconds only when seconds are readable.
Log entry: 1.29
